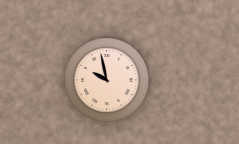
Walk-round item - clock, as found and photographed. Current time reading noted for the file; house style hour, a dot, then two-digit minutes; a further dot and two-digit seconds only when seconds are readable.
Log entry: 9.58
